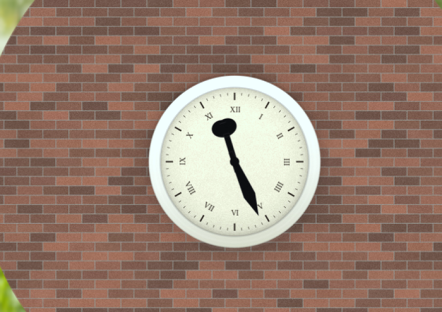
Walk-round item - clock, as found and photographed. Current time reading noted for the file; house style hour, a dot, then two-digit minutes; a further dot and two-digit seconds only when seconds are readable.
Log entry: 11.26
